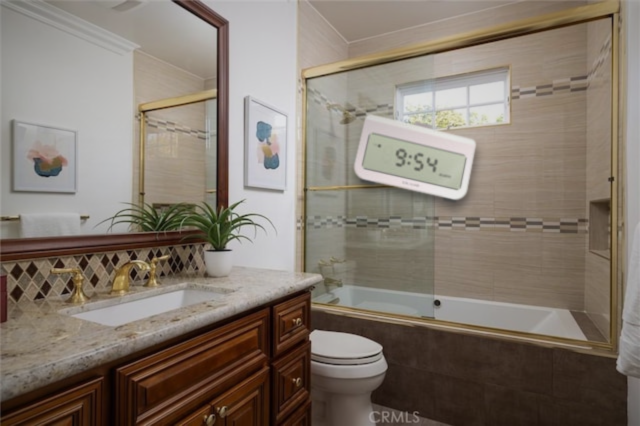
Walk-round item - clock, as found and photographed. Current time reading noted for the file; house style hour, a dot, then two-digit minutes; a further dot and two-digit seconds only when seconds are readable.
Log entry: 9.54
